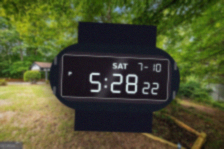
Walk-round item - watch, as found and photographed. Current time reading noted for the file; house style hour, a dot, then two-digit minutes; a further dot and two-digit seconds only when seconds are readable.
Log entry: 5.28.22
